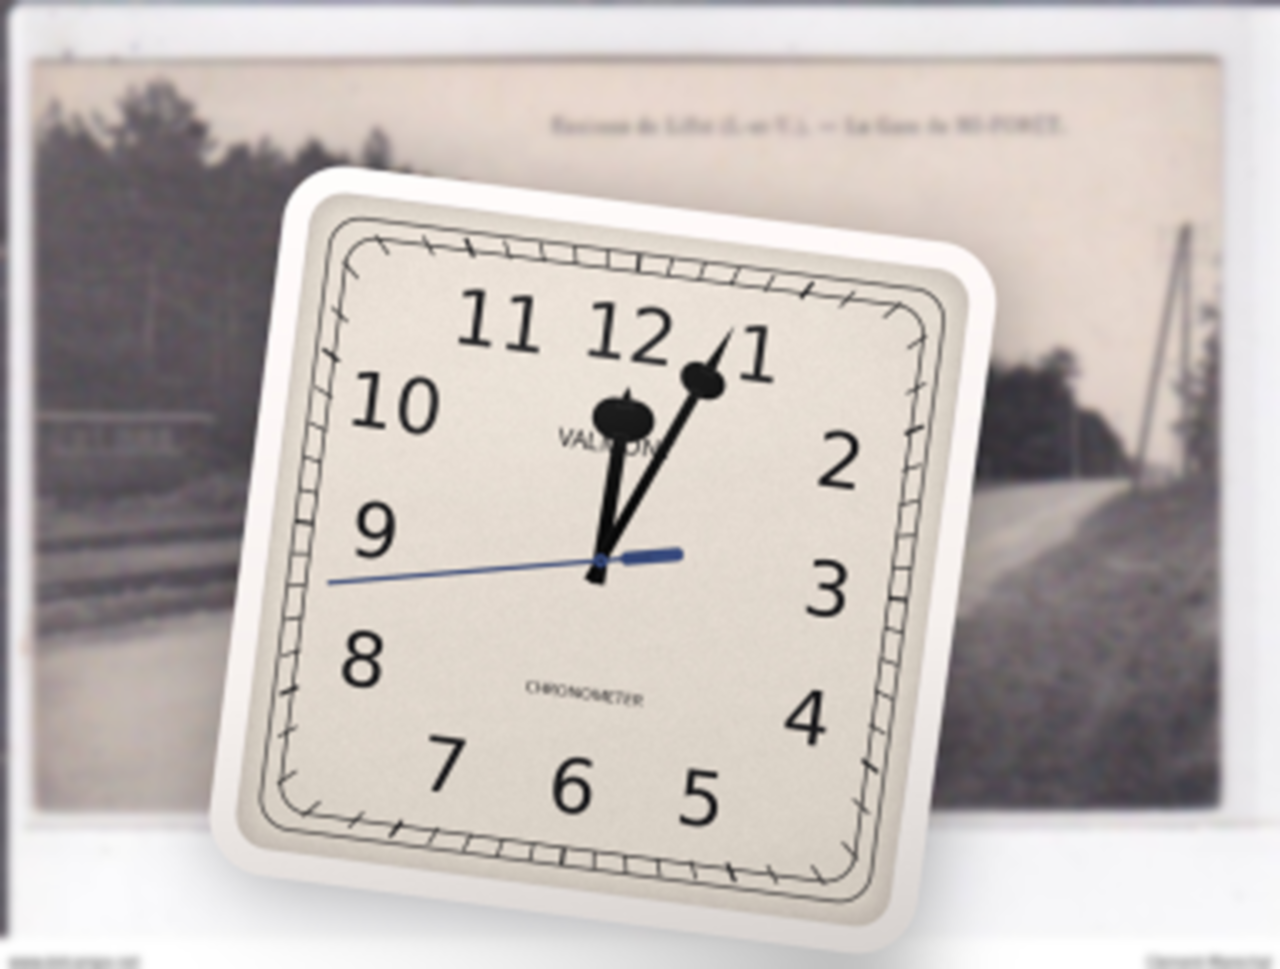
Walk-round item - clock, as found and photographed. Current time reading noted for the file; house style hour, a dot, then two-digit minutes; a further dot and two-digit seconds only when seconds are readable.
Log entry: 12.03.43
